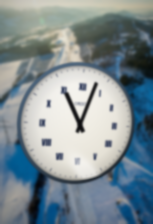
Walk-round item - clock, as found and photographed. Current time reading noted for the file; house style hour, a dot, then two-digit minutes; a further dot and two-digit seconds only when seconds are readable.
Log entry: 11.03
